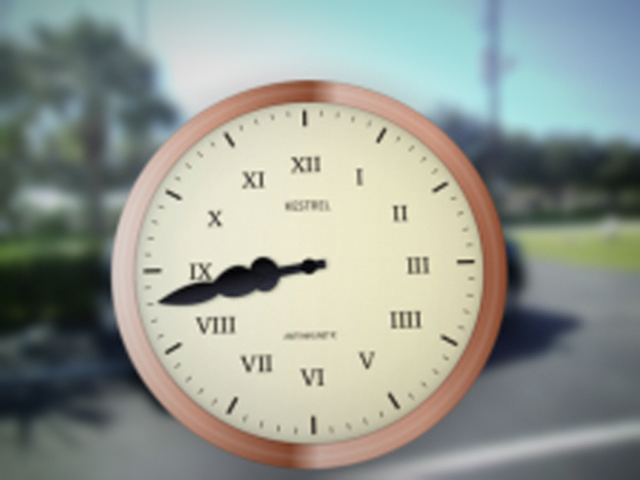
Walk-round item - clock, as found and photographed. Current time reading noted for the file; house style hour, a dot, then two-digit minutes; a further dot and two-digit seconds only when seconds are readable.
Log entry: 8.43
